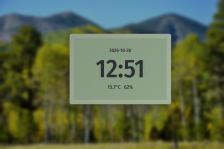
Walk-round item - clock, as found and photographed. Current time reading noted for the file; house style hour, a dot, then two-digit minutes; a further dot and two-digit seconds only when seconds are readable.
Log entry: 12.51
